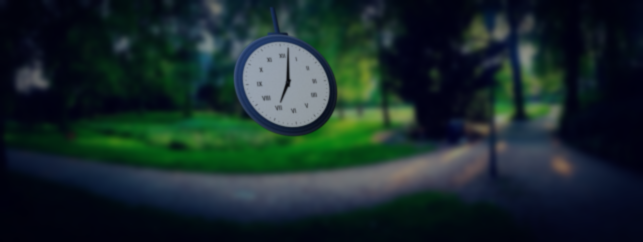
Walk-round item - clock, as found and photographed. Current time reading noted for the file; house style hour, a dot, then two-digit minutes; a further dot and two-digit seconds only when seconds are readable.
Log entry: 7.02
